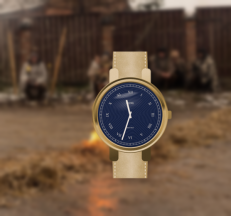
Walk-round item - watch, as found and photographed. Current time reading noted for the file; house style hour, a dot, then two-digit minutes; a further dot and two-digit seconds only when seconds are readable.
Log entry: 11.33
